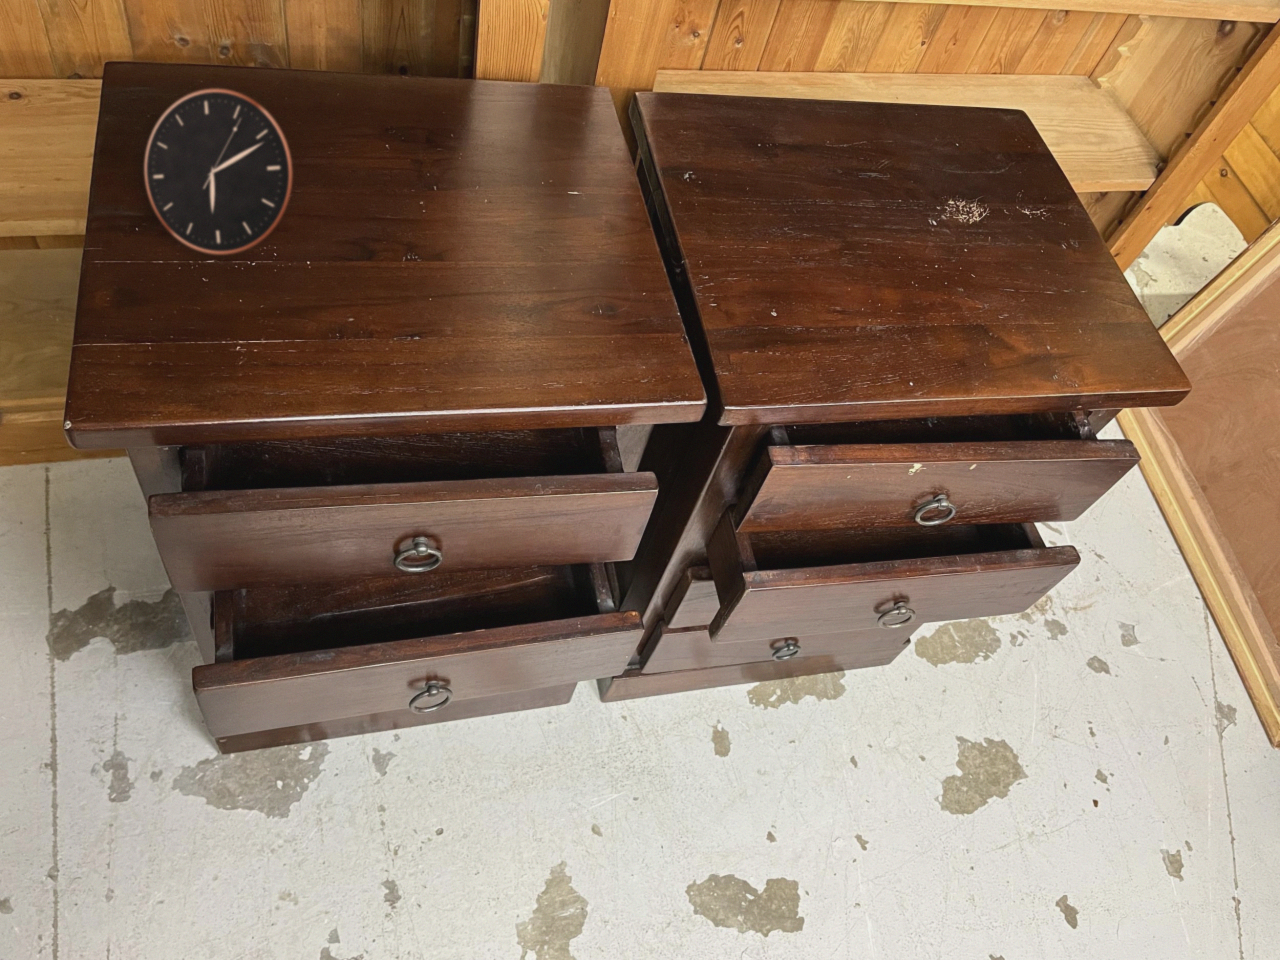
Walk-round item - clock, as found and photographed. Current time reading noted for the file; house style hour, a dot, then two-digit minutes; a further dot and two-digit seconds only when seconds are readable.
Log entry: 6.11.06
